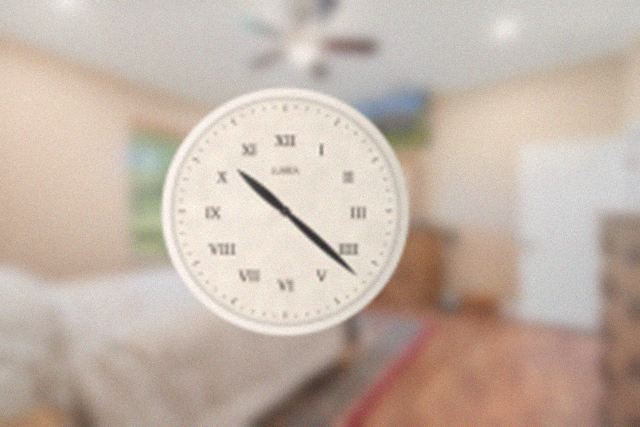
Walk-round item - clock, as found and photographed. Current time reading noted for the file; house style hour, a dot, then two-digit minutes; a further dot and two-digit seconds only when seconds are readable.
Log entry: 10.22
